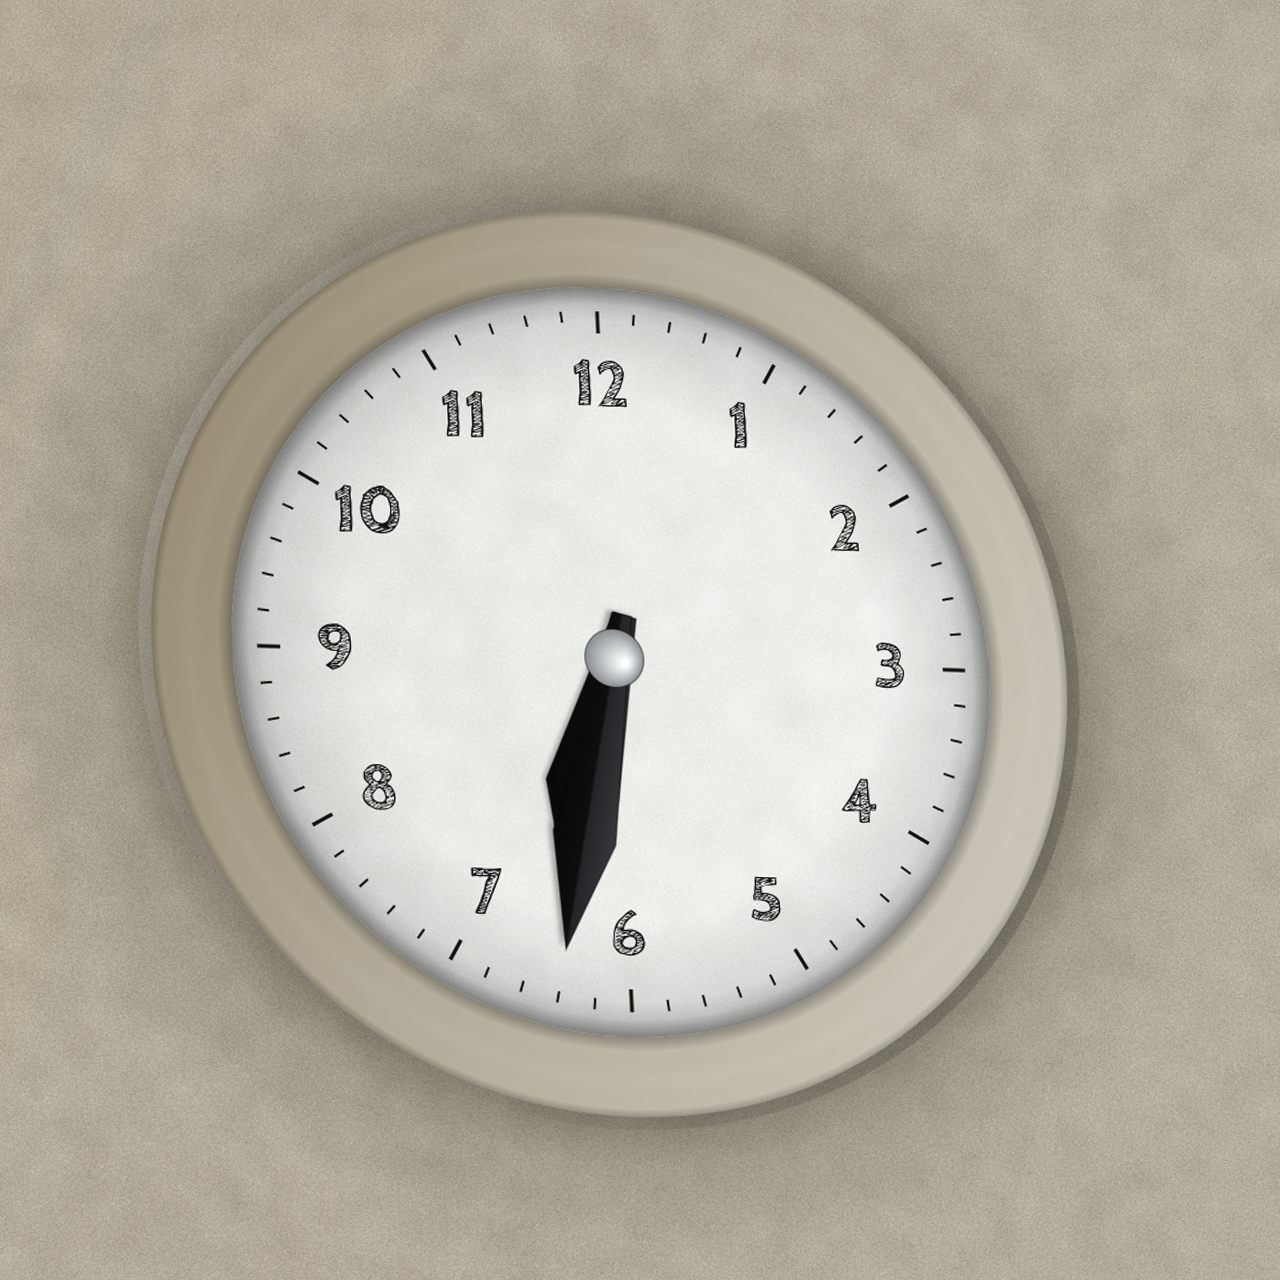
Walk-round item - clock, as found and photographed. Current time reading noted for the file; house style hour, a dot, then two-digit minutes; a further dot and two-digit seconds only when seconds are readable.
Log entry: 6.32
